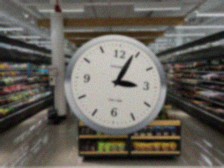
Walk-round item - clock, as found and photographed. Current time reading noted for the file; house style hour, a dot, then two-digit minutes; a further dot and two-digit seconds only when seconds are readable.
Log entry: 3.04
